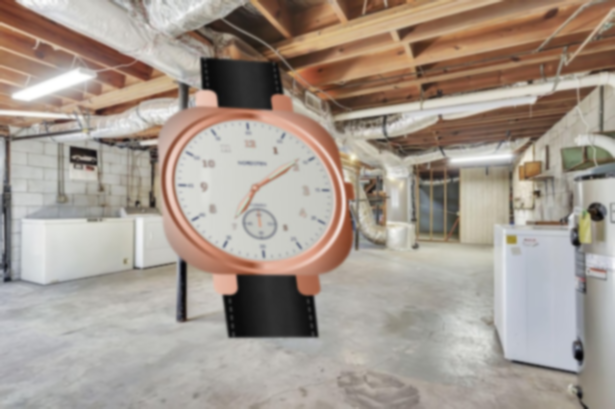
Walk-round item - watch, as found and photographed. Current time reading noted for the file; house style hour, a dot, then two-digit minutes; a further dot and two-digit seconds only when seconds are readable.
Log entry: 7.09
